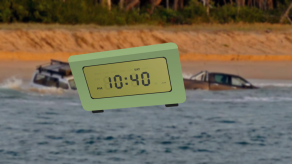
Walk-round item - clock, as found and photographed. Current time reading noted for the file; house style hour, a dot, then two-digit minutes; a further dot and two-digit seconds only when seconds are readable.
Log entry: 10.40
